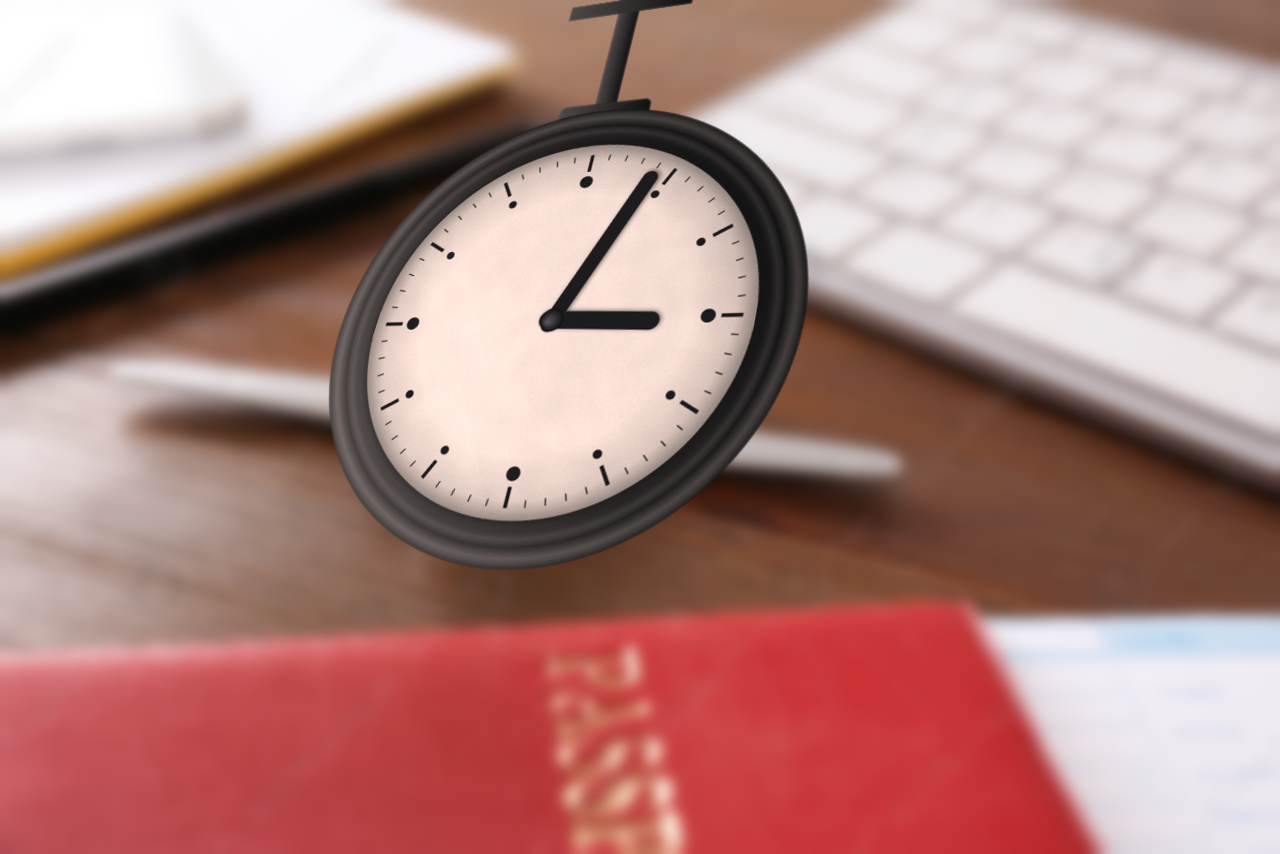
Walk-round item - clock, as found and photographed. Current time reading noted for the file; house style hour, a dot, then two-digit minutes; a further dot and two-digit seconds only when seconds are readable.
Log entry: 3.04
